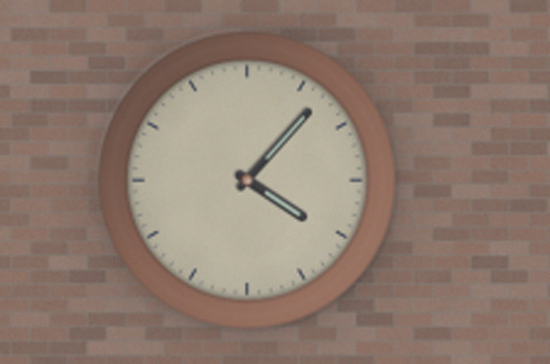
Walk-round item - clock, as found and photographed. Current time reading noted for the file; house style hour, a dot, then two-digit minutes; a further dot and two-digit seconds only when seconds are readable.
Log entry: 4.07
